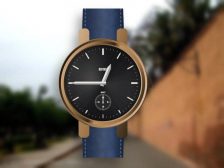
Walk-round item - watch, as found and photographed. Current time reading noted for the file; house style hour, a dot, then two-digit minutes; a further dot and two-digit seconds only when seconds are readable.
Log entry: 12.45
